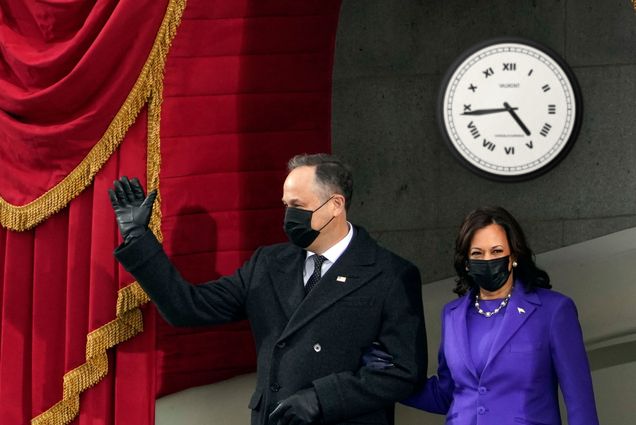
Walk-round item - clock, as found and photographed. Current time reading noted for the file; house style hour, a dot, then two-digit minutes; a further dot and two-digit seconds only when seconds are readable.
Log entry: 4.44
